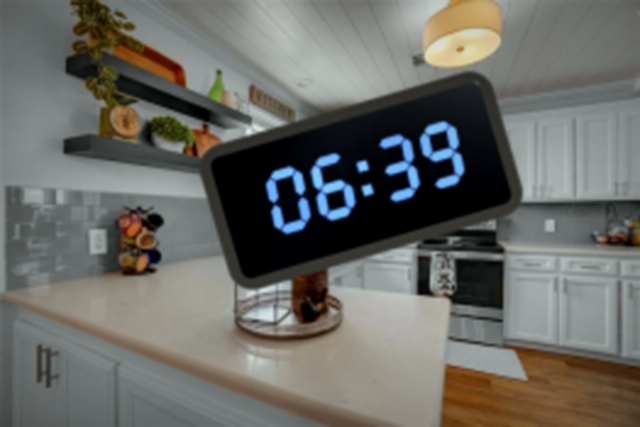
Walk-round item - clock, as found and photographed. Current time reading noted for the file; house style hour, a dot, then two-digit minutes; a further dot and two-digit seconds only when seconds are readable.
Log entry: 6.39
